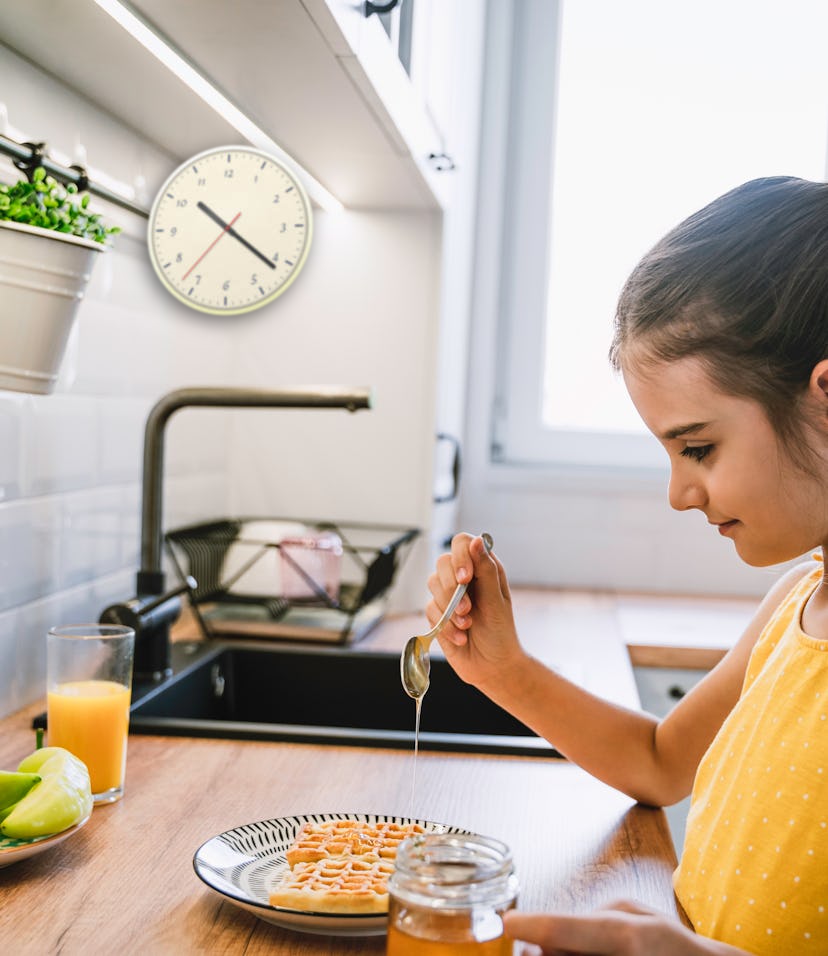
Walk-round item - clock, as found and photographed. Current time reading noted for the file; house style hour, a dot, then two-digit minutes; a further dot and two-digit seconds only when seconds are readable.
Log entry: 10.21.37
